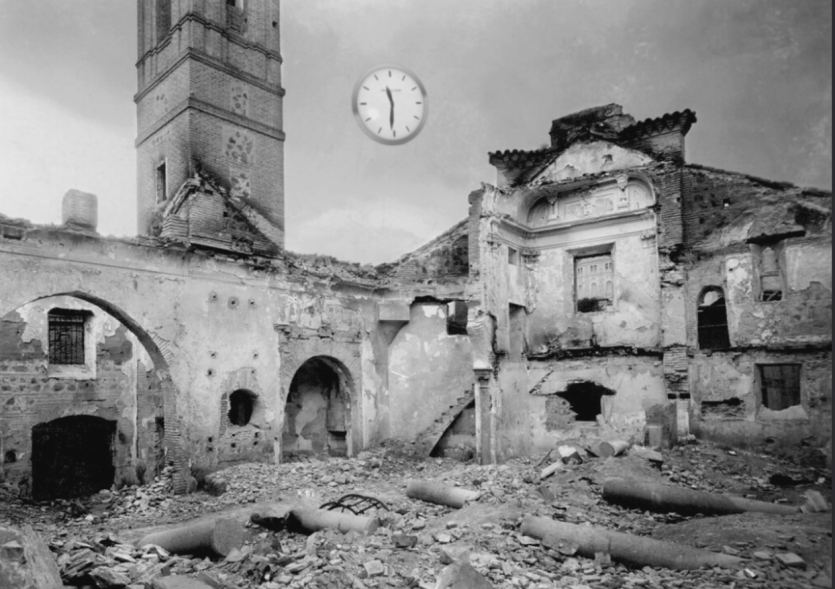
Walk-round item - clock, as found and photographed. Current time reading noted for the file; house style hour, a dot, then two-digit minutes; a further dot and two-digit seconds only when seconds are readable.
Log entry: 11.31
